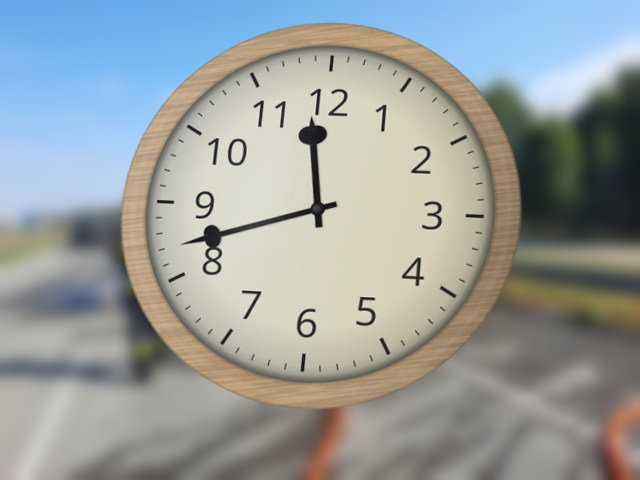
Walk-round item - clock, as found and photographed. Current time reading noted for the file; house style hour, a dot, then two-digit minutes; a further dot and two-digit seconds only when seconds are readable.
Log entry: 11.42
